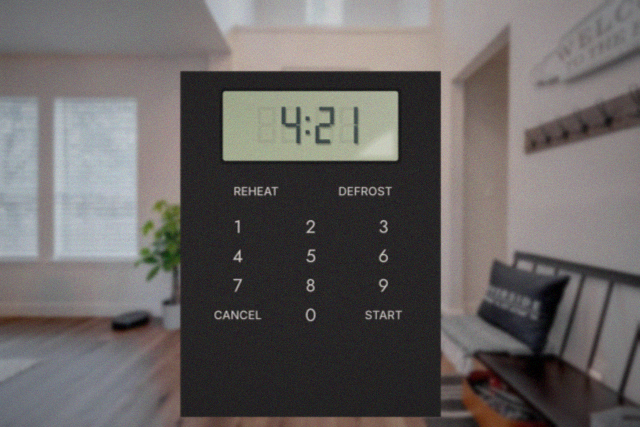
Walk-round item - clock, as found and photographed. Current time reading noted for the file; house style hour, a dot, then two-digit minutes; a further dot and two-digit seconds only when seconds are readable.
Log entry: 4.21
